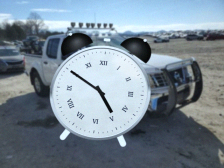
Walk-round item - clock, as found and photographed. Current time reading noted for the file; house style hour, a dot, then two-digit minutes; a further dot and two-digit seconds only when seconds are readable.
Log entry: 4.50
